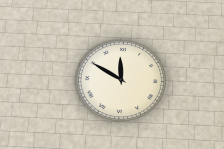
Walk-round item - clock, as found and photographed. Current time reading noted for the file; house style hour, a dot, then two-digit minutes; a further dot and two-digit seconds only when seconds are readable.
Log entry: 11.50
